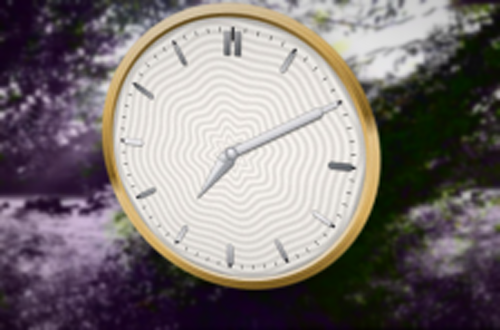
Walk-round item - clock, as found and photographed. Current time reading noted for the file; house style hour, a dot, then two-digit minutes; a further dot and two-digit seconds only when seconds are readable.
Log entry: 7.10
